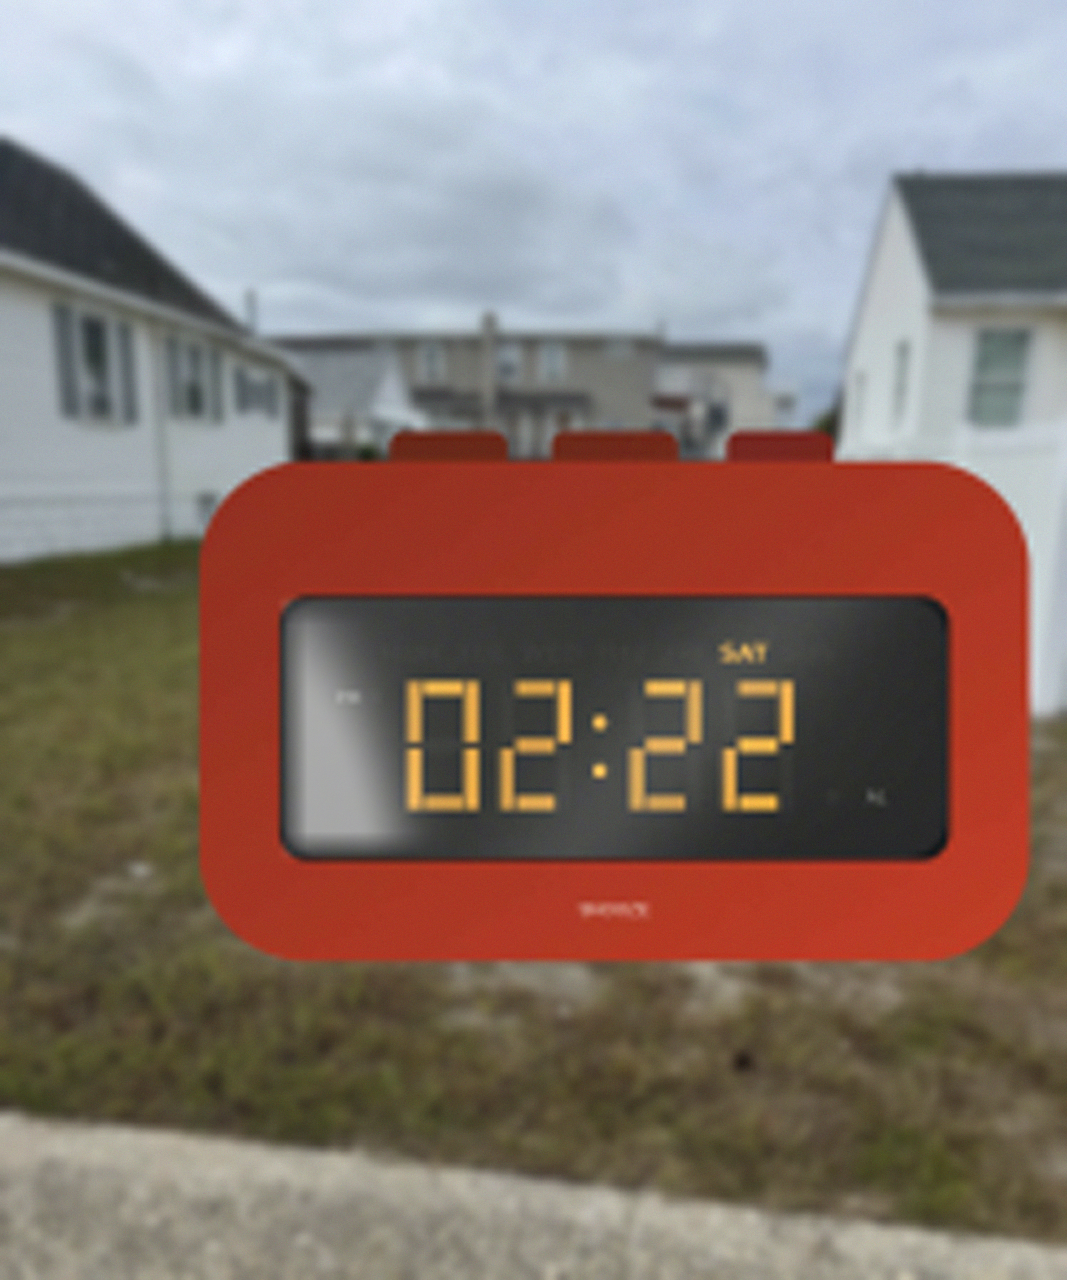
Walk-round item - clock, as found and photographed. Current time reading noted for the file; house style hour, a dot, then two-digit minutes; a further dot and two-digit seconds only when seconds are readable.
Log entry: 2.22
